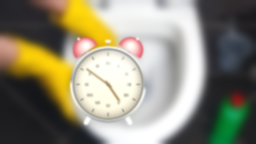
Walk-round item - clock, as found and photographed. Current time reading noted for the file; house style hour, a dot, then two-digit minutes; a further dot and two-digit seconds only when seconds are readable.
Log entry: 4.51
